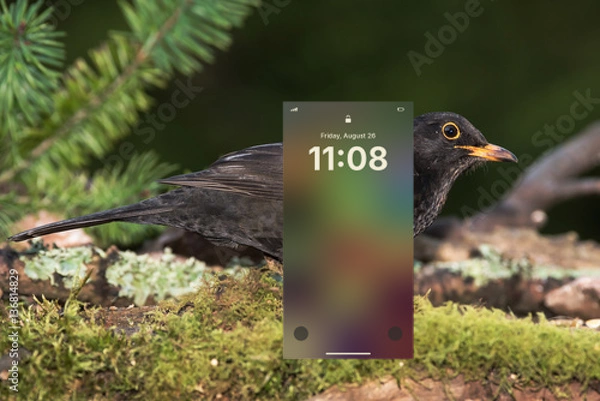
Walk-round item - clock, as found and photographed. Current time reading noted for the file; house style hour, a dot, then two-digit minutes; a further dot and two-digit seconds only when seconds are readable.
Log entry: 11.08
